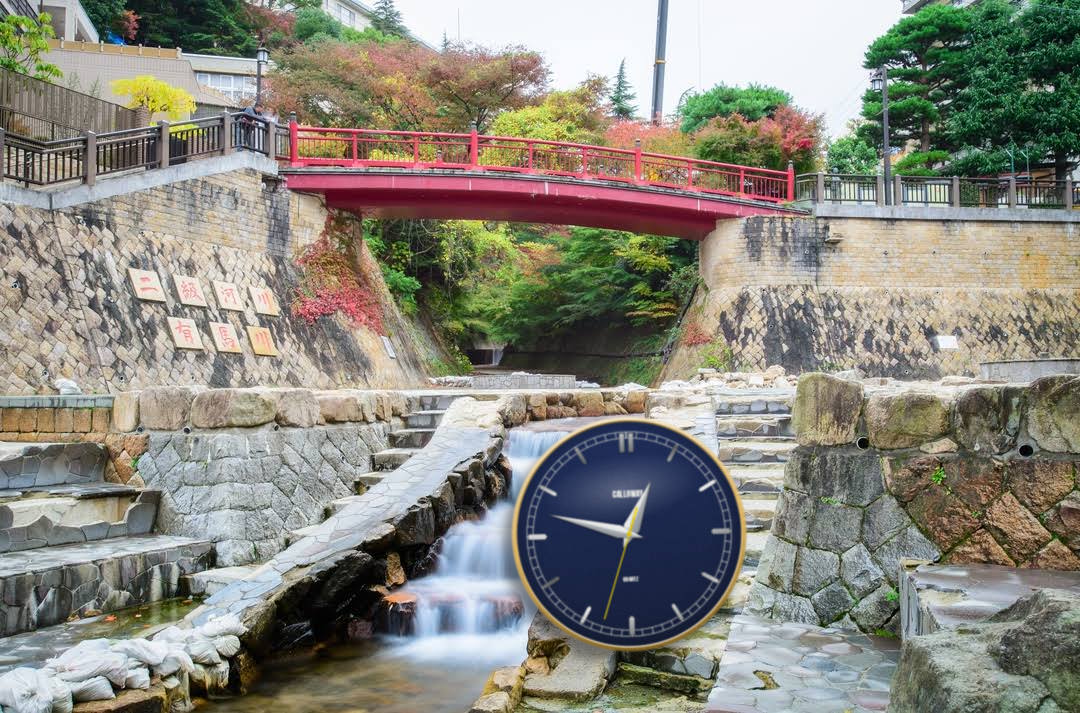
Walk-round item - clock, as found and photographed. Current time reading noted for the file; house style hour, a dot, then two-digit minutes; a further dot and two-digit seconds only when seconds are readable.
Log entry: 12.47.33
